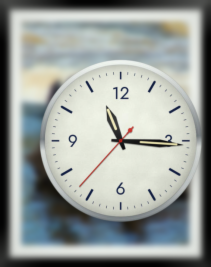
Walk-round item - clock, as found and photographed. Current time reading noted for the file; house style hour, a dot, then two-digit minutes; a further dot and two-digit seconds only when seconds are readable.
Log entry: 11.15.37
